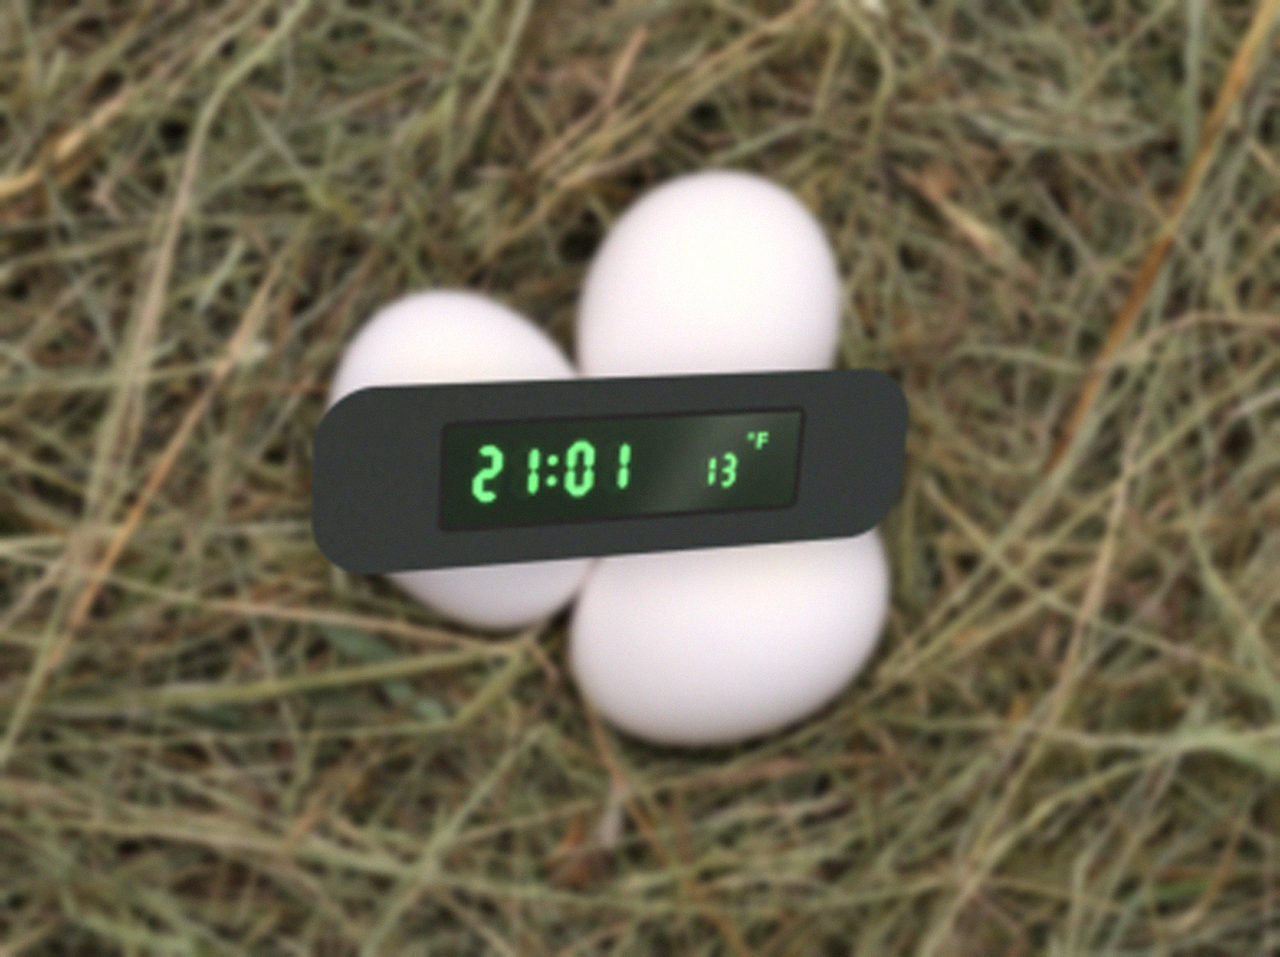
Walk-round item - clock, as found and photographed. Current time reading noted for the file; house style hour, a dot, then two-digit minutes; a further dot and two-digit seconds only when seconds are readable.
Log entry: 21.01
